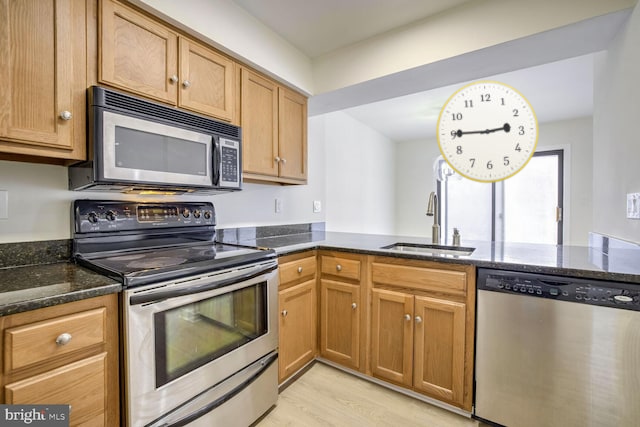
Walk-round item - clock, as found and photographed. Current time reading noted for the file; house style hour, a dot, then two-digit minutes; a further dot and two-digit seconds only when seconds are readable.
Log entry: 2.45
